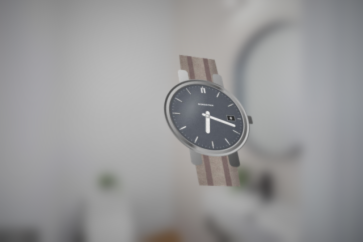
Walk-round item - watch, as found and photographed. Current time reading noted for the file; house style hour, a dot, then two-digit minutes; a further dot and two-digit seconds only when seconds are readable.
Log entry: 6.18
